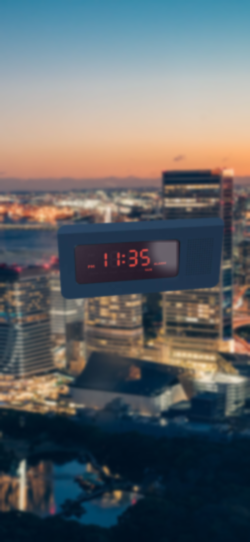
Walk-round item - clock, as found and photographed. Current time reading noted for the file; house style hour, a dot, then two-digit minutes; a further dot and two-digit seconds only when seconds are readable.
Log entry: 11.35
